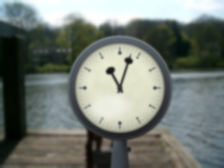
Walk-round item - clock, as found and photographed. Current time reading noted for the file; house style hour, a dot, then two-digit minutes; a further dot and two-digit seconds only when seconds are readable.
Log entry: 11.03
